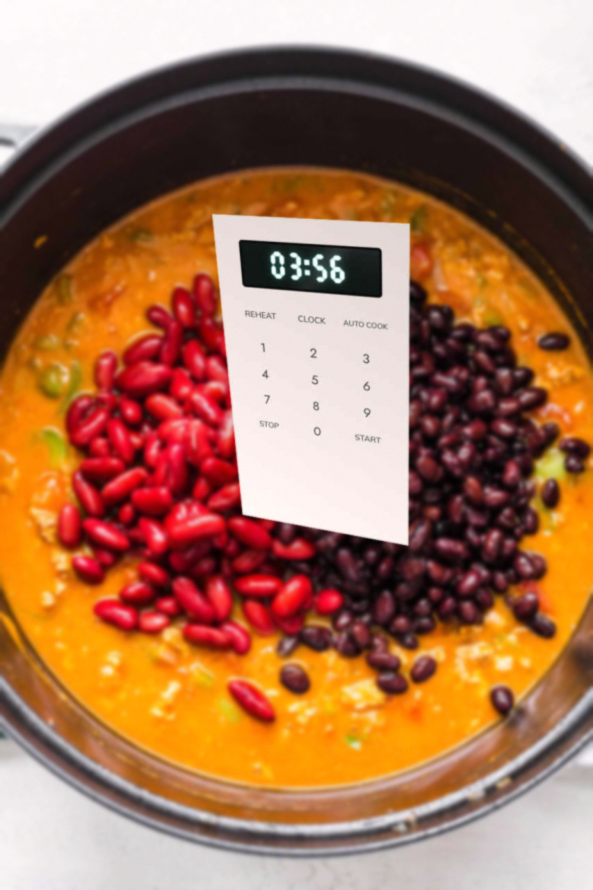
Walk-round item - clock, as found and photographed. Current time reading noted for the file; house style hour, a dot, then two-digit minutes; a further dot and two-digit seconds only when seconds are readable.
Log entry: 3.56
